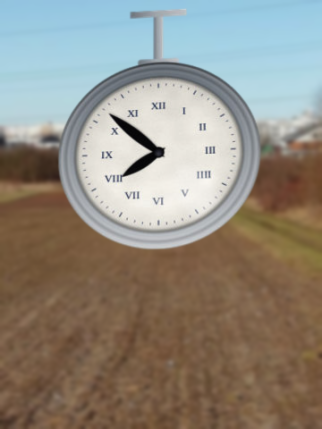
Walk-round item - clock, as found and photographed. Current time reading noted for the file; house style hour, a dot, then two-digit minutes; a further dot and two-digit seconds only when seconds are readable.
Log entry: 7.52
